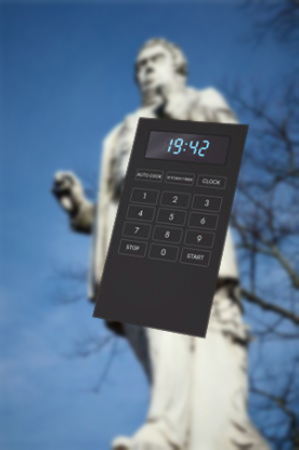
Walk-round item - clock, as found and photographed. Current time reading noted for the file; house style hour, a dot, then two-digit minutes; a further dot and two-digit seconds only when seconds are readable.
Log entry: 19.42
